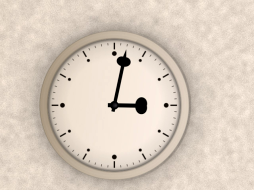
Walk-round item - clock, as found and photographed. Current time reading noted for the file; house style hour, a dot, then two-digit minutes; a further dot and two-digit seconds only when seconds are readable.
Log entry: 3.02
